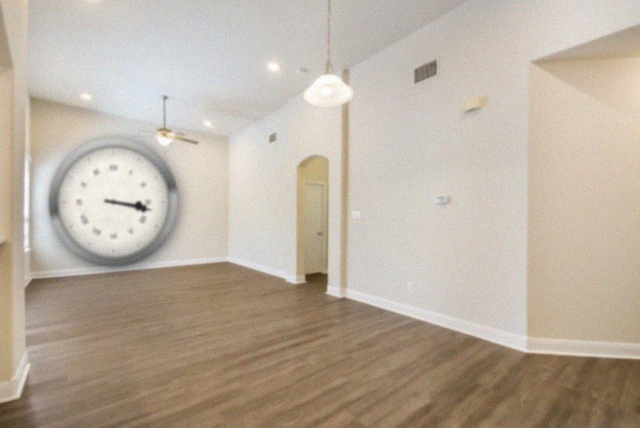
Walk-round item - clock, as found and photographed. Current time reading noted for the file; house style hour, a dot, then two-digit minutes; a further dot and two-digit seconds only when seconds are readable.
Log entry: 3.17
